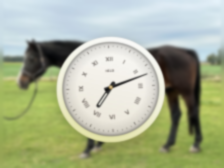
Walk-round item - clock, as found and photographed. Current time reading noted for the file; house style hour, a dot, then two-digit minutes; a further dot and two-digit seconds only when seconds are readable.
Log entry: 7.12
